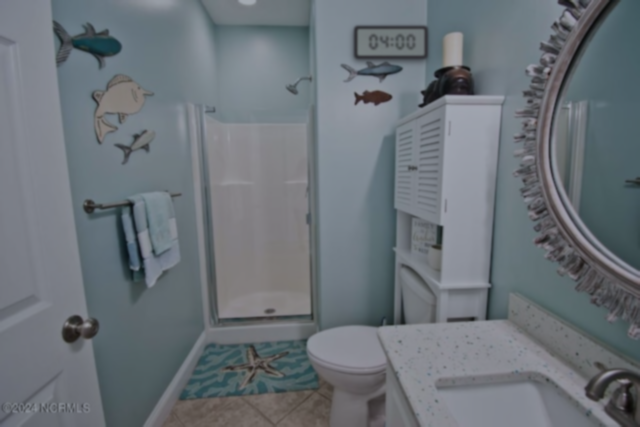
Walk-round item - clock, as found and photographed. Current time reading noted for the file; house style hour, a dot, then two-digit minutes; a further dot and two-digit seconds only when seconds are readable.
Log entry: 4.00
